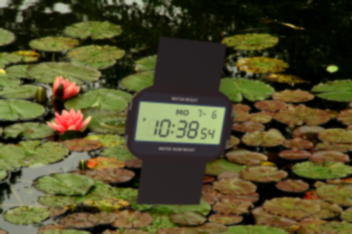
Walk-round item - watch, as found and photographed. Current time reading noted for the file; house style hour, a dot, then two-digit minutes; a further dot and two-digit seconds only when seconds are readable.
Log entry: 10.38.54
